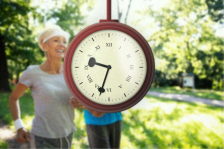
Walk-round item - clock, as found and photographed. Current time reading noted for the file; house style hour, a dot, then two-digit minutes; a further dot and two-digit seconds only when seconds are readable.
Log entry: 9.33
